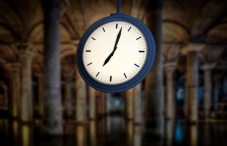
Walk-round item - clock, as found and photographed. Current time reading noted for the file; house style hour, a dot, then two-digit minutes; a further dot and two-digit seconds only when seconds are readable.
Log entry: 7.02
